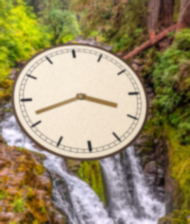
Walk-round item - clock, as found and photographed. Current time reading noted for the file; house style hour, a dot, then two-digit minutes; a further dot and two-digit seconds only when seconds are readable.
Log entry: 3.42
